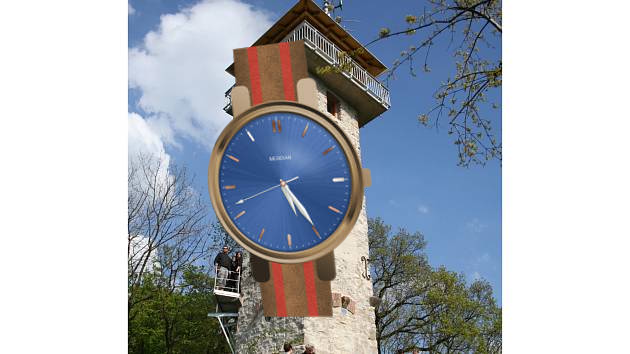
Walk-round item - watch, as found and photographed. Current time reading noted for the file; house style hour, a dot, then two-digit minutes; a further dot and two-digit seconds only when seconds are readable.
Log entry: 5.24.42
